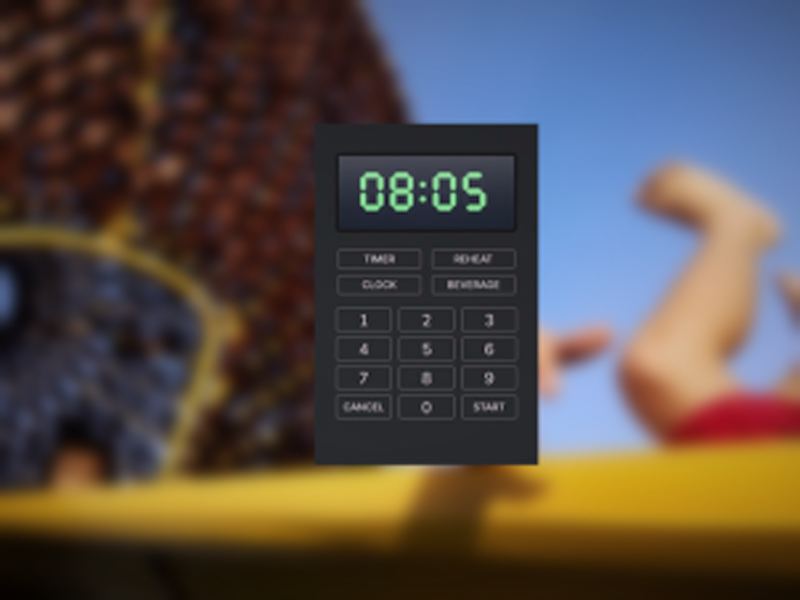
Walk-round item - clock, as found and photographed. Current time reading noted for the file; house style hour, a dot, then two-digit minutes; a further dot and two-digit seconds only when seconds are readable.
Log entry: 8.05
